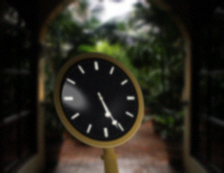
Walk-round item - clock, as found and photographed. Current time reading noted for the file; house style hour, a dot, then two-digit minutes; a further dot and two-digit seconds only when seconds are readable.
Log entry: 5.26
